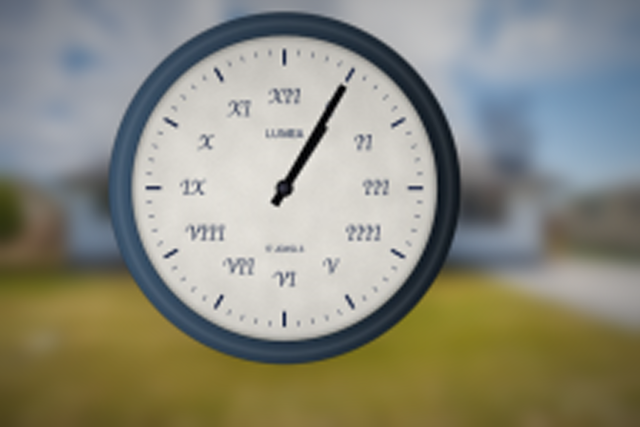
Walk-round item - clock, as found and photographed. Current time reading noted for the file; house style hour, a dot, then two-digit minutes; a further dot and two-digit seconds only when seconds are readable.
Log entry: 1.05
